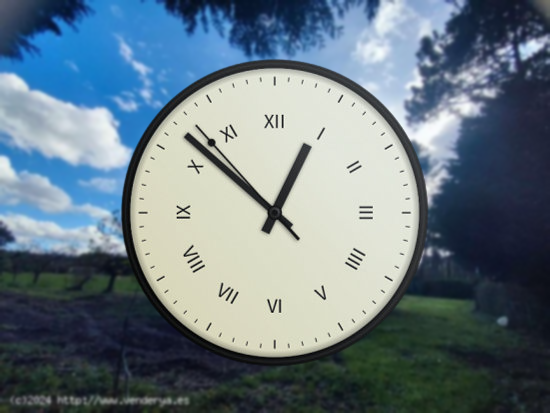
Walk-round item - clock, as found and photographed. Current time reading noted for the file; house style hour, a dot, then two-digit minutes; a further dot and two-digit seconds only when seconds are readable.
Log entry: 12.51.53
